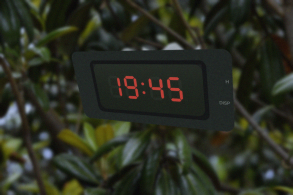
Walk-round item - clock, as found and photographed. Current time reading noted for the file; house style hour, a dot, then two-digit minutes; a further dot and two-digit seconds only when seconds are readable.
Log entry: 19.45
